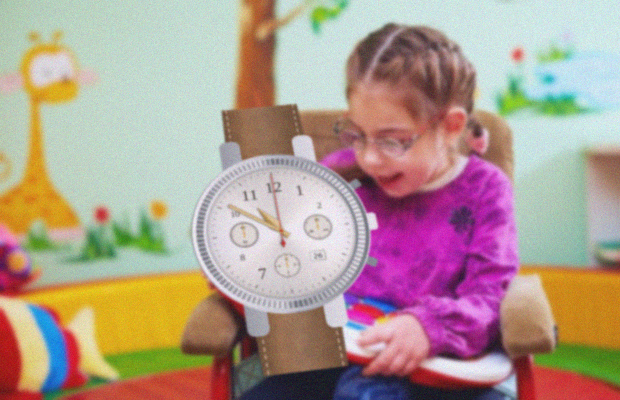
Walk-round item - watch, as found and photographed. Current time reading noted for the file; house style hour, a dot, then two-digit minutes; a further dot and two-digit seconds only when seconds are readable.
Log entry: 10.51
